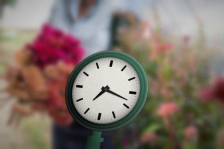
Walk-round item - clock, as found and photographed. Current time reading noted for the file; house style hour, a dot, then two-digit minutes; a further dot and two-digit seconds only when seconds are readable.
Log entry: 7.18
